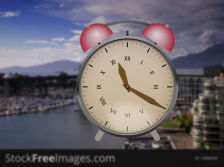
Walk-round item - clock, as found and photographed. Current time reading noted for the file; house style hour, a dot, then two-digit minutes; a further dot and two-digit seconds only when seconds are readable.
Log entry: 11.20
